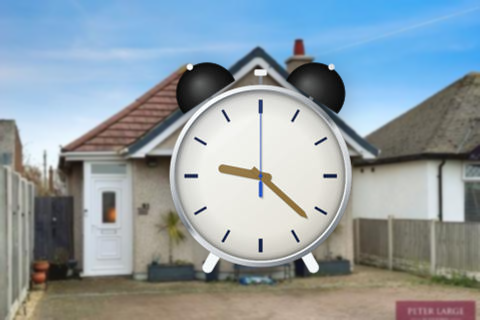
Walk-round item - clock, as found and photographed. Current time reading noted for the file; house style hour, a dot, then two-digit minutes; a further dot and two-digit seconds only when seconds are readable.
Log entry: 9.22.00
